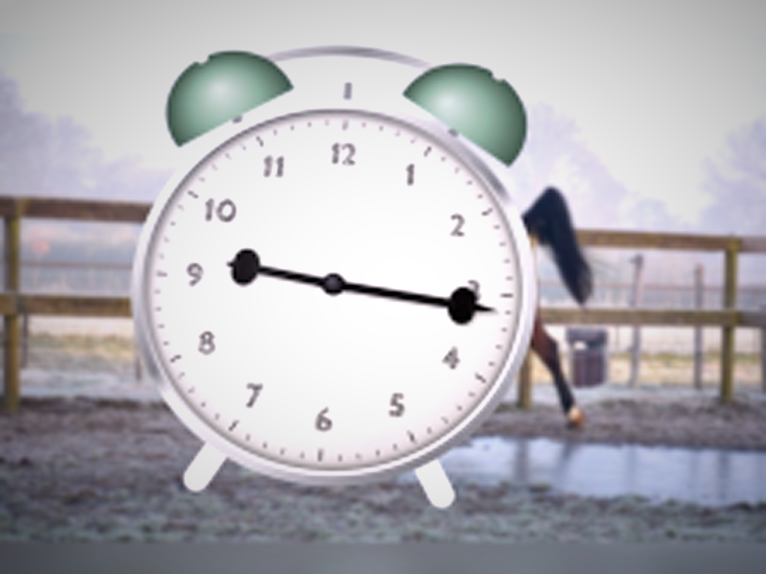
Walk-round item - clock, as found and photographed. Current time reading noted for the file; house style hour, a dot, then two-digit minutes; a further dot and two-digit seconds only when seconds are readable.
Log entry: 9.16
